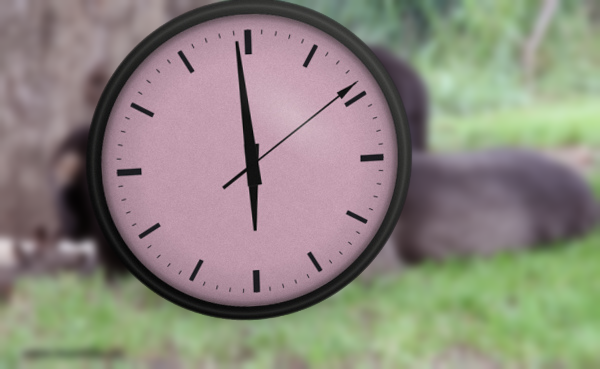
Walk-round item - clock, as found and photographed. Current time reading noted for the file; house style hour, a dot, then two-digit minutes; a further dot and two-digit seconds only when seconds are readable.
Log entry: 5.59.09
